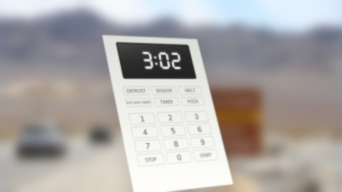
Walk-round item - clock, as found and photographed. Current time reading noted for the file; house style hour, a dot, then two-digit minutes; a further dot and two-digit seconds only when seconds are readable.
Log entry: 3.02
